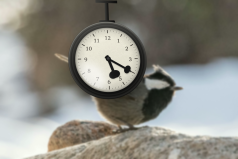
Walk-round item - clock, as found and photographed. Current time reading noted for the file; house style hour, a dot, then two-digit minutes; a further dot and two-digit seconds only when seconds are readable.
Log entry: 5.20
